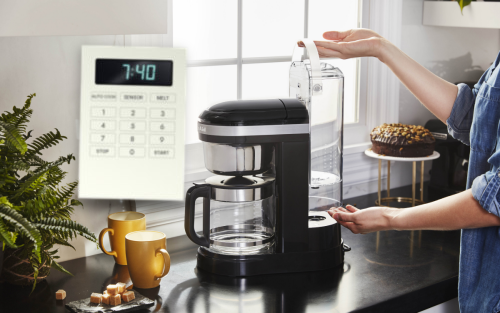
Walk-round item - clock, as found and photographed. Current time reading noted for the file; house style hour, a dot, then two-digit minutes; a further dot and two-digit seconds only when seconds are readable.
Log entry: 7.40
